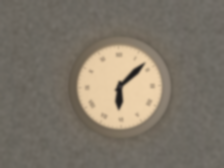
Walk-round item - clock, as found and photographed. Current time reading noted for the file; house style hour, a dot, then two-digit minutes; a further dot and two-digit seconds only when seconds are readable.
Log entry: 6.08
